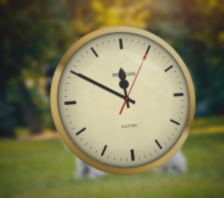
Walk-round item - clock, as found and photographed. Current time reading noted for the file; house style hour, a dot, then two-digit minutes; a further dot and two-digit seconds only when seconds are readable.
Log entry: 11.50.05
